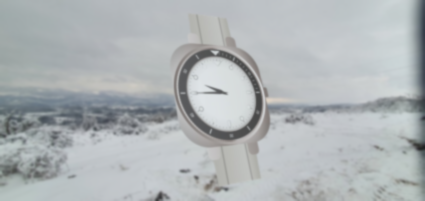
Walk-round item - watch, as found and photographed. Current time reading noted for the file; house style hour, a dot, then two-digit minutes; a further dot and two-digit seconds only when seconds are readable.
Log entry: 9.45
